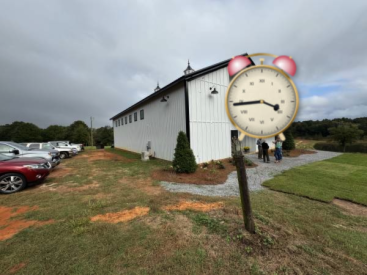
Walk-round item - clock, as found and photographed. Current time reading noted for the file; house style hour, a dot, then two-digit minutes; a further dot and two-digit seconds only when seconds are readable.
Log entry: 3.44
